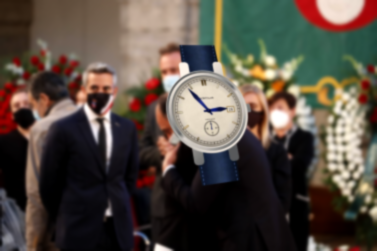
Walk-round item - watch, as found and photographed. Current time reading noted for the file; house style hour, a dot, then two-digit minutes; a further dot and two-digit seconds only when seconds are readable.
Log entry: 2.54
